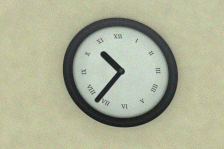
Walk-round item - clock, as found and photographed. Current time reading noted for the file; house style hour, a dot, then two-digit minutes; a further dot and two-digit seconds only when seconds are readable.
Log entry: 10.37
